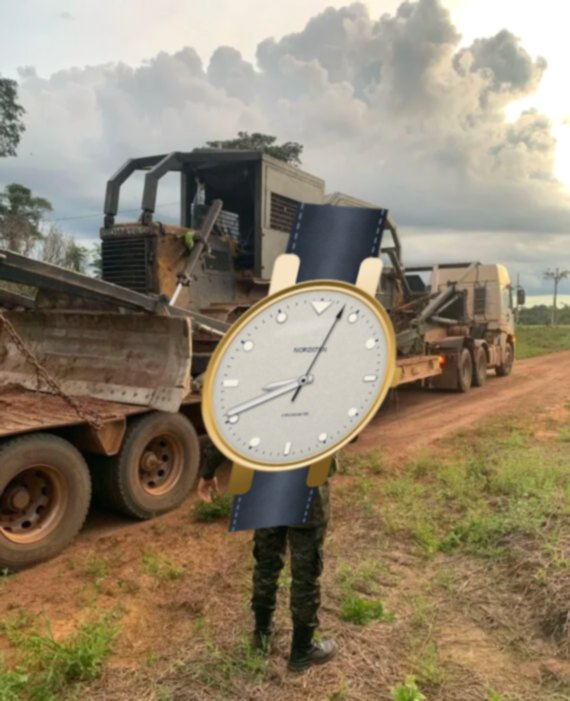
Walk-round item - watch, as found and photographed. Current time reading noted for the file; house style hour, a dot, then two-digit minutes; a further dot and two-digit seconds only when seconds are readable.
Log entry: 8.41.03
